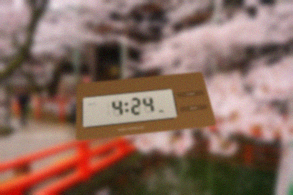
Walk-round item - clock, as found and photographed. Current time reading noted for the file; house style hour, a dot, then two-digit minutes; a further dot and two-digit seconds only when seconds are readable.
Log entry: 4.24
